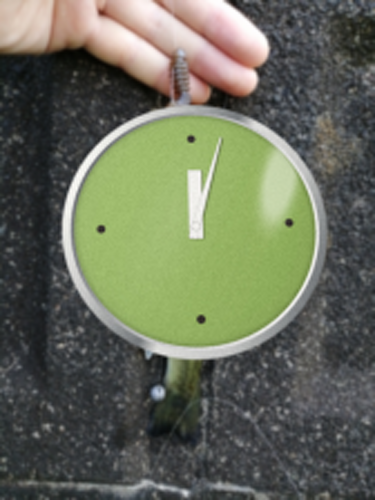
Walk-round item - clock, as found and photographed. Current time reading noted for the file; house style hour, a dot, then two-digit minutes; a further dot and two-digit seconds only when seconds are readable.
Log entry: 12.03
